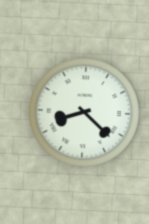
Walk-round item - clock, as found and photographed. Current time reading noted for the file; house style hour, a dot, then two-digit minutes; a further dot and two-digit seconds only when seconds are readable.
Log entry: 8.22
